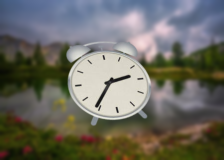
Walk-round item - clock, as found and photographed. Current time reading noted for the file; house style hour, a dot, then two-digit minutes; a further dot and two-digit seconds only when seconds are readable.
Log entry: 2.36
